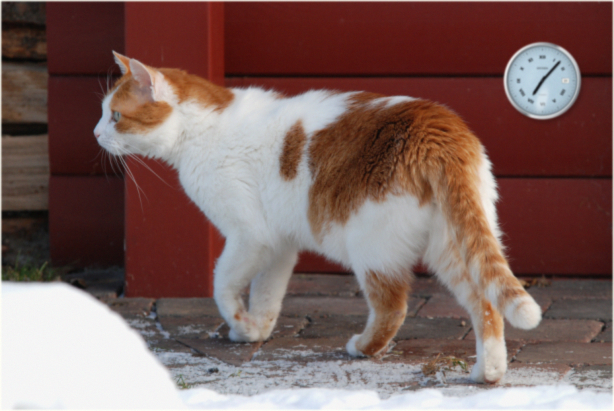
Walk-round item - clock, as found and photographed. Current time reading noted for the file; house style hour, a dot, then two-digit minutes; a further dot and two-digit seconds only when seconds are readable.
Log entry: 7.07
